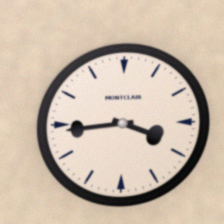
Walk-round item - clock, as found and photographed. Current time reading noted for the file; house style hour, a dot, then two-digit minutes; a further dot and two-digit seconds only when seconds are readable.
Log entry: 3.44
